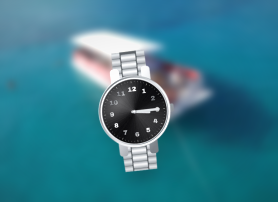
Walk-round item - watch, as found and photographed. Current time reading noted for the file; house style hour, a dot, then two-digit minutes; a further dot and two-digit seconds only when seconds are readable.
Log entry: 3.15
